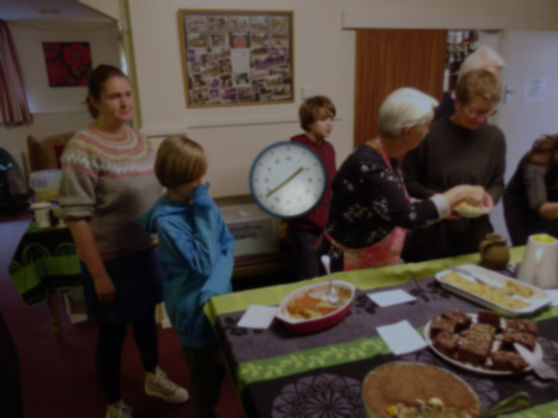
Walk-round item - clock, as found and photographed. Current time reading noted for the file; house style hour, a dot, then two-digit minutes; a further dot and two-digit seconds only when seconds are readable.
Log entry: 1.39
